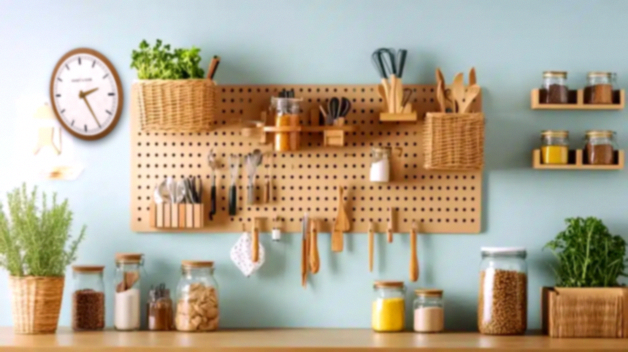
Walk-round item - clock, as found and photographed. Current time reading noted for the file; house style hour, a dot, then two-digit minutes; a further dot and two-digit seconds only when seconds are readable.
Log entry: 2.25
